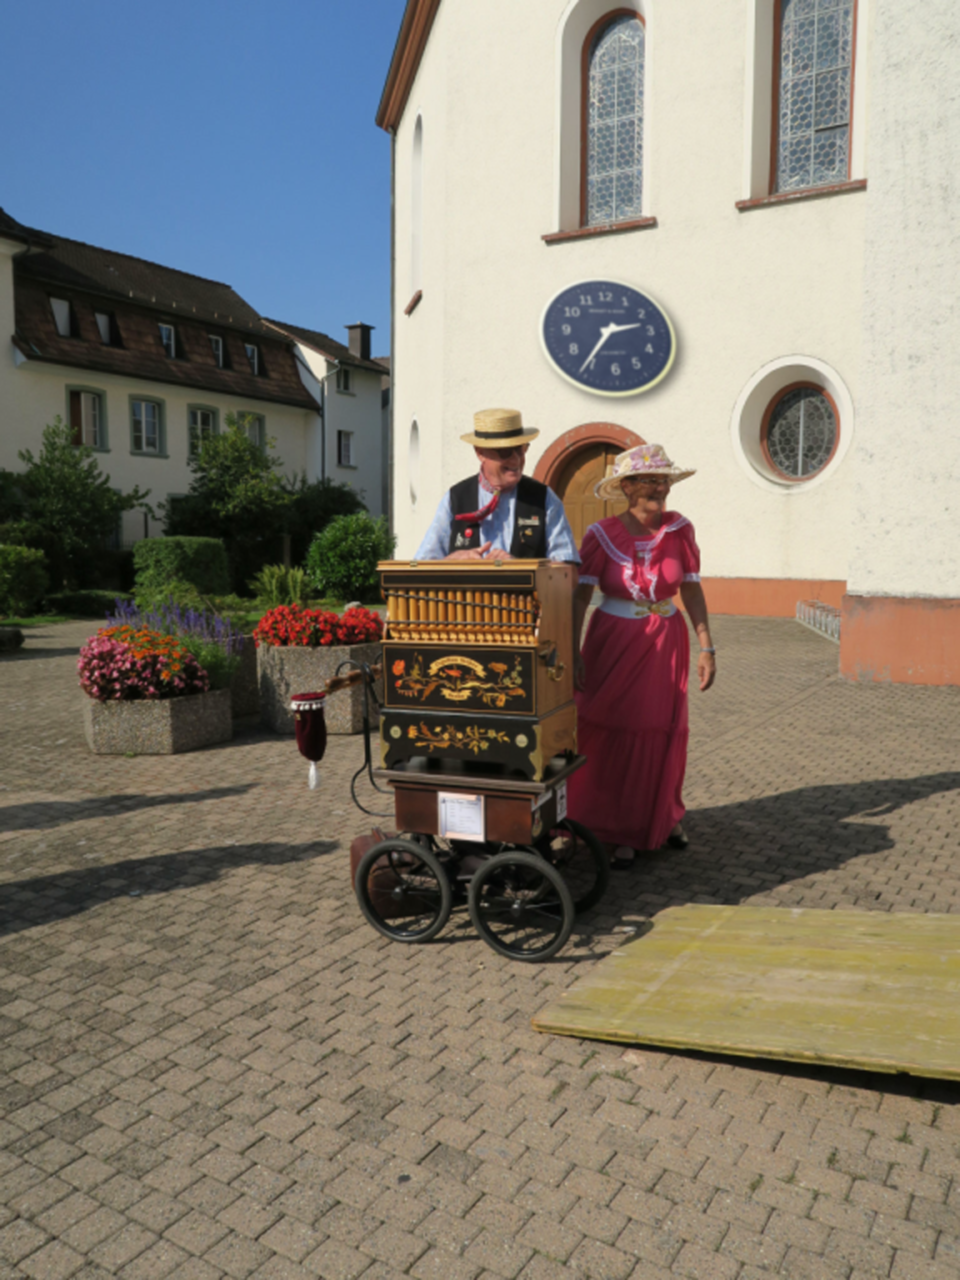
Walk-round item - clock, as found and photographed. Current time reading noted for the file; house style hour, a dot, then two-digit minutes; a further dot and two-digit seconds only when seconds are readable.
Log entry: 2.36
